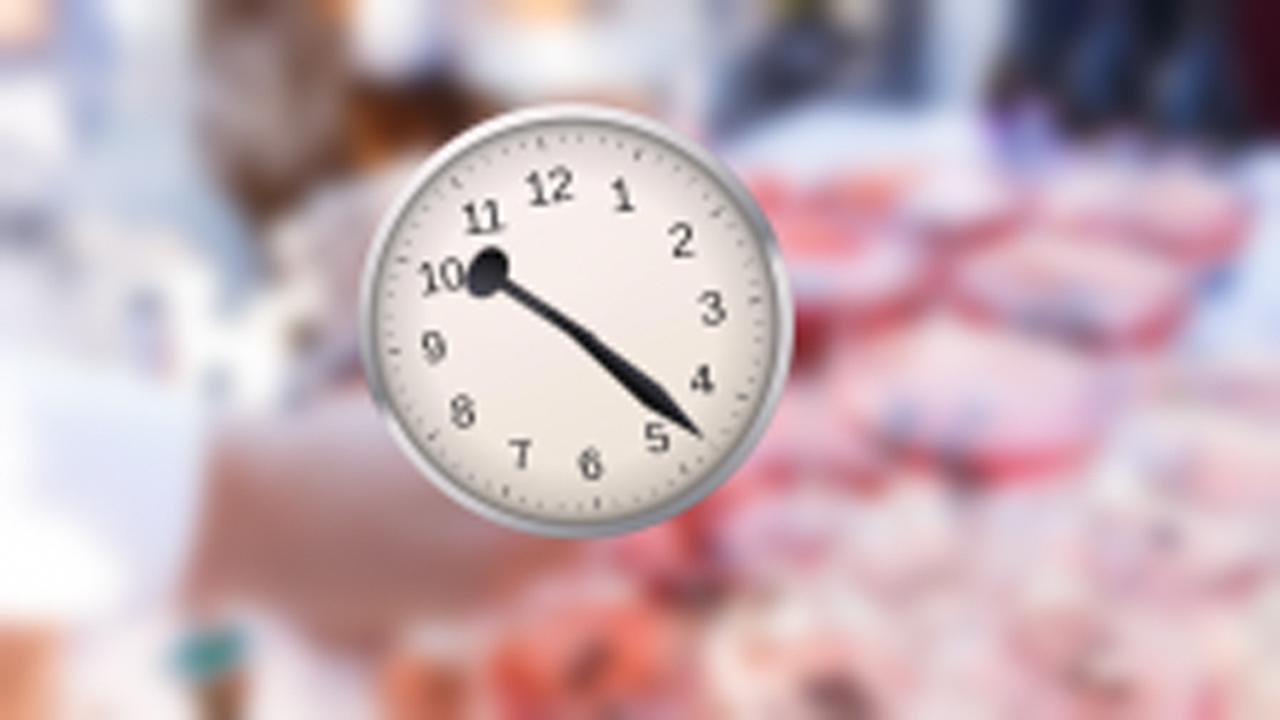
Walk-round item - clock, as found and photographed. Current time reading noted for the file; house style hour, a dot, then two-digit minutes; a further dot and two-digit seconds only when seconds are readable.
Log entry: 10.23
